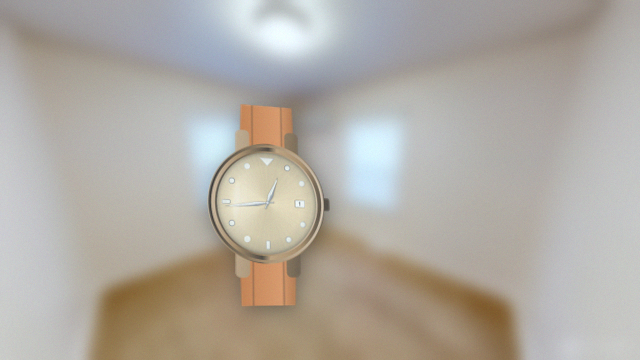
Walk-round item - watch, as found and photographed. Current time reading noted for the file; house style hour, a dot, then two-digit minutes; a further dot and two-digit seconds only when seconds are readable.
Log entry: 12.44
